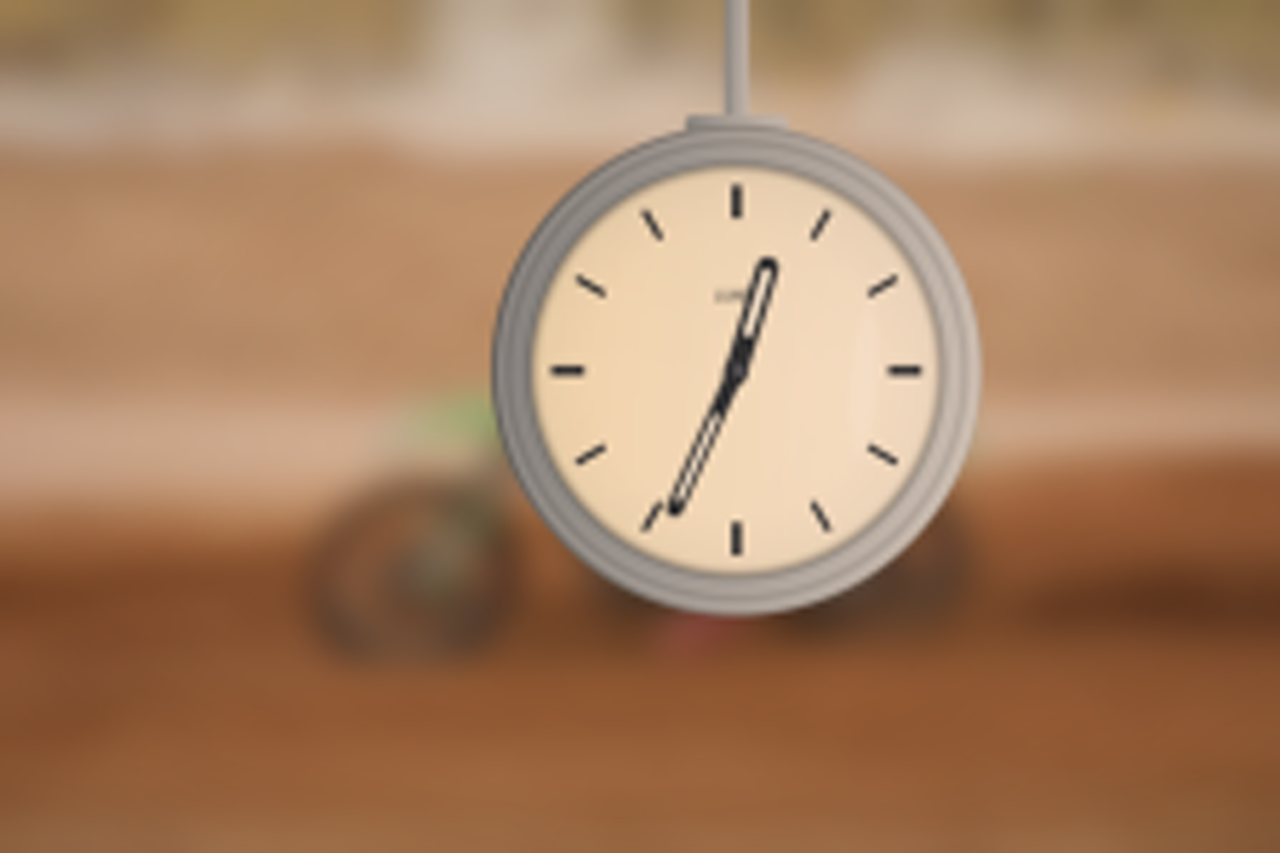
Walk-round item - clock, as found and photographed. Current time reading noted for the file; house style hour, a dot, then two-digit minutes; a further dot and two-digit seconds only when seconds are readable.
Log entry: 12.34
